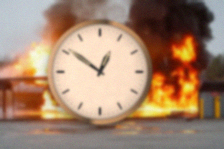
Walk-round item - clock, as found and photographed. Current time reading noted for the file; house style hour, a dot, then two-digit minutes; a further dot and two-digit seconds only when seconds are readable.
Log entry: 12.51
